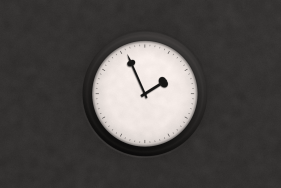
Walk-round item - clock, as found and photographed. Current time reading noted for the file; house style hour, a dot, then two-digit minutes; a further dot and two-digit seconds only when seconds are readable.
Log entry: 1.56
